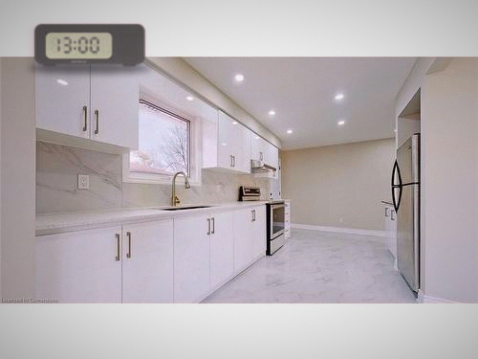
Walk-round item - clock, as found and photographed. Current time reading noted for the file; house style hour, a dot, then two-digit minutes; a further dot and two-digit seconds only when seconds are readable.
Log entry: 13.00
